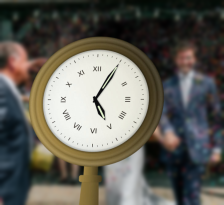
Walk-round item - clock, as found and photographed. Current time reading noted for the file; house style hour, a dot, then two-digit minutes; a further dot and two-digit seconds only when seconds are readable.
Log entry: 5.05
